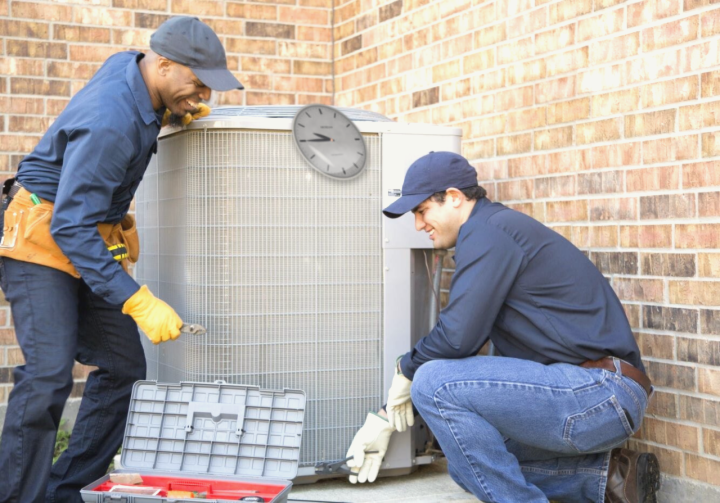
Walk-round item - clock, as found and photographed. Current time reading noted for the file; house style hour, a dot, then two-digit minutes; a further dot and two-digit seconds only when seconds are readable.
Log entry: 9.45
